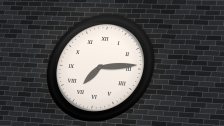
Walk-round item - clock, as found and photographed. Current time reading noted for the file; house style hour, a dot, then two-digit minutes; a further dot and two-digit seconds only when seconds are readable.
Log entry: 7.14
